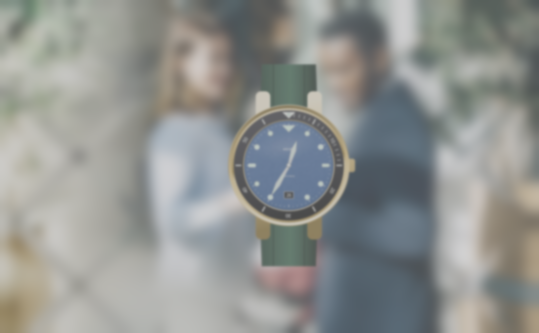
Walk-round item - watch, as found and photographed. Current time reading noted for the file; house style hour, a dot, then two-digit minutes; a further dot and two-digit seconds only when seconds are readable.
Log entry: 12.35
